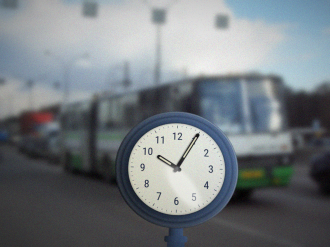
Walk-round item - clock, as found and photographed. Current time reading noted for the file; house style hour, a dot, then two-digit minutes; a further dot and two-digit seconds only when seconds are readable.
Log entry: 10.05
